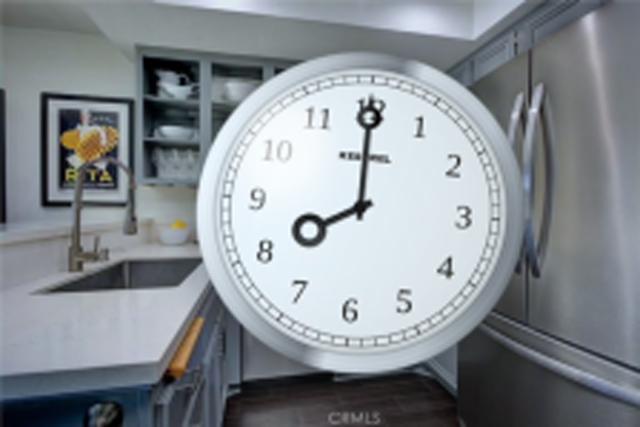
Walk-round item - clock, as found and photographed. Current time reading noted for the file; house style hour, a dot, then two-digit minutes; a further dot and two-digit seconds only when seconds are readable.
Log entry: 8.00
